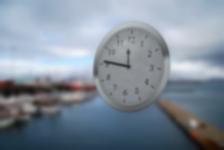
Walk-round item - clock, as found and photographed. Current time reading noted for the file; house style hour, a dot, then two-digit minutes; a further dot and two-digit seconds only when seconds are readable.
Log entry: 11.46
